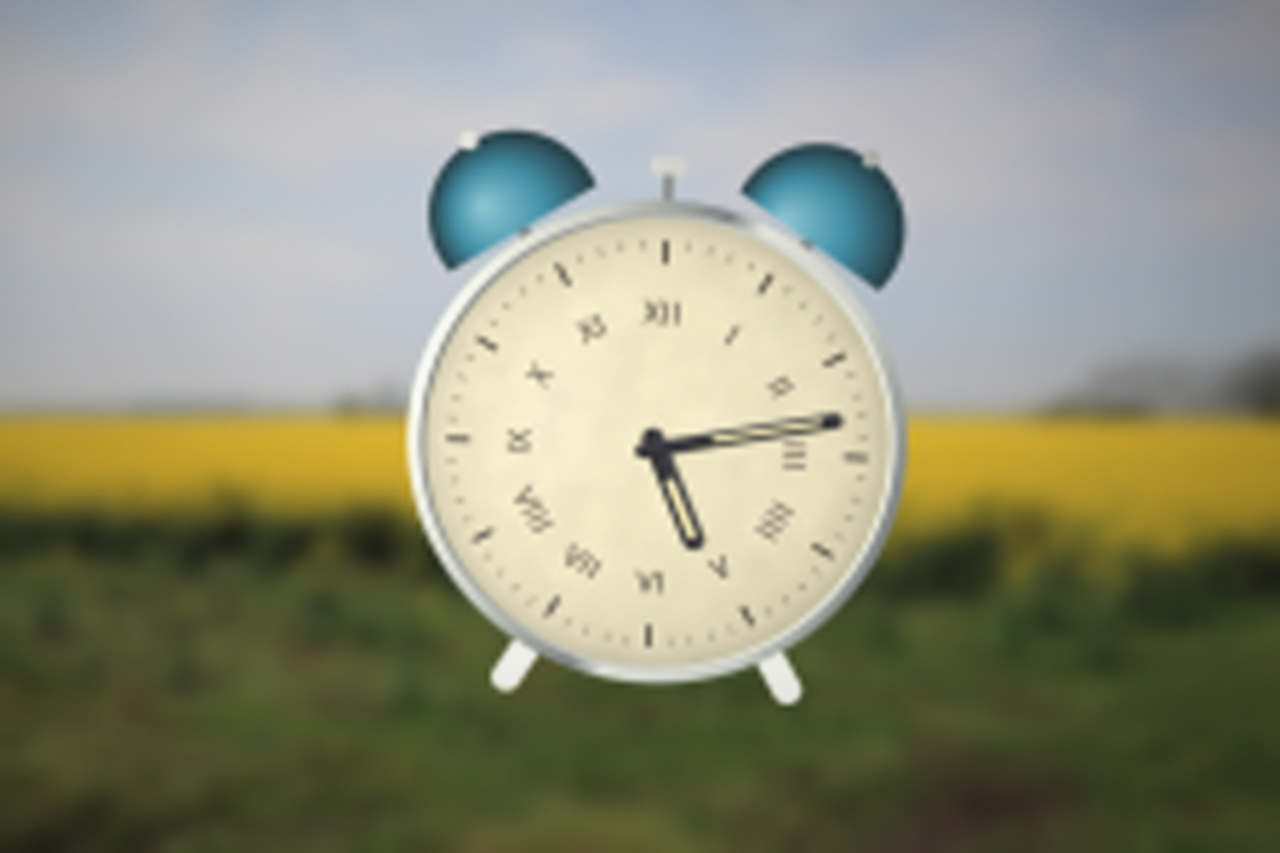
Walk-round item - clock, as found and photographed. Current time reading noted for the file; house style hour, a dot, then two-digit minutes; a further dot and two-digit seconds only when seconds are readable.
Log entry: 5.13
